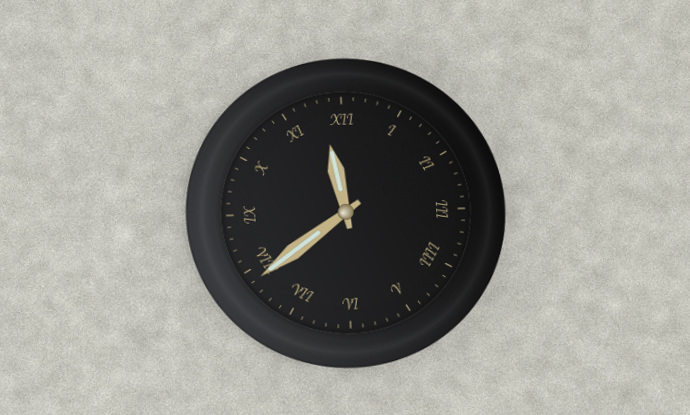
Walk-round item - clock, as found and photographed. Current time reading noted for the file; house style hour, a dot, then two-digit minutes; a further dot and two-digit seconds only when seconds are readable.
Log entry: 11.39
